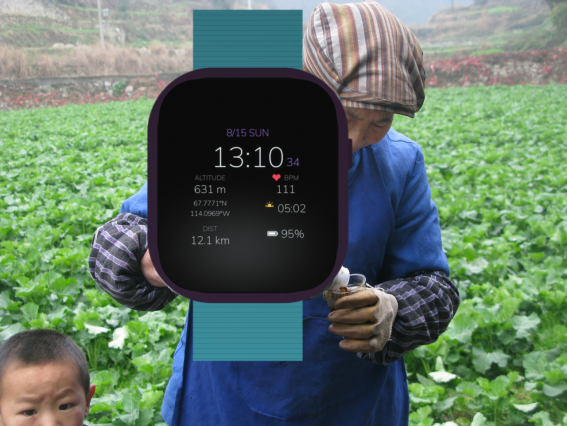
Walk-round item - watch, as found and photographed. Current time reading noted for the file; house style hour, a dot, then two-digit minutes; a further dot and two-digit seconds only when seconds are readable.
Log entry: 13.10.34
